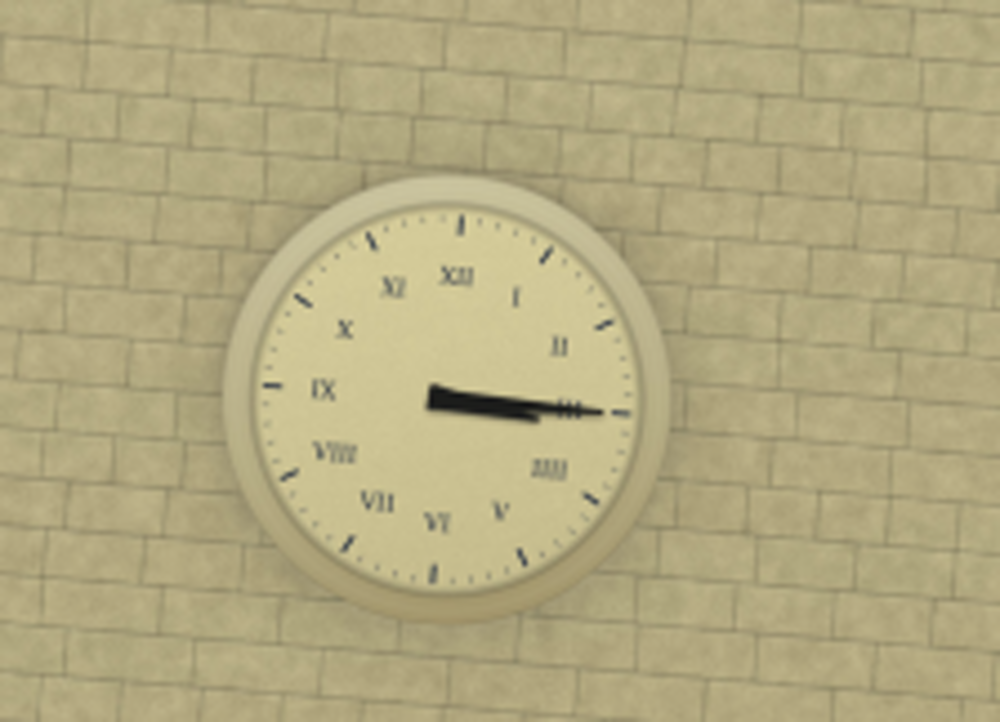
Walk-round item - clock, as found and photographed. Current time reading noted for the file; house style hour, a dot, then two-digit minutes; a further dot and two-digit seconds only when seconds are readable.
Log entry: 3.15
